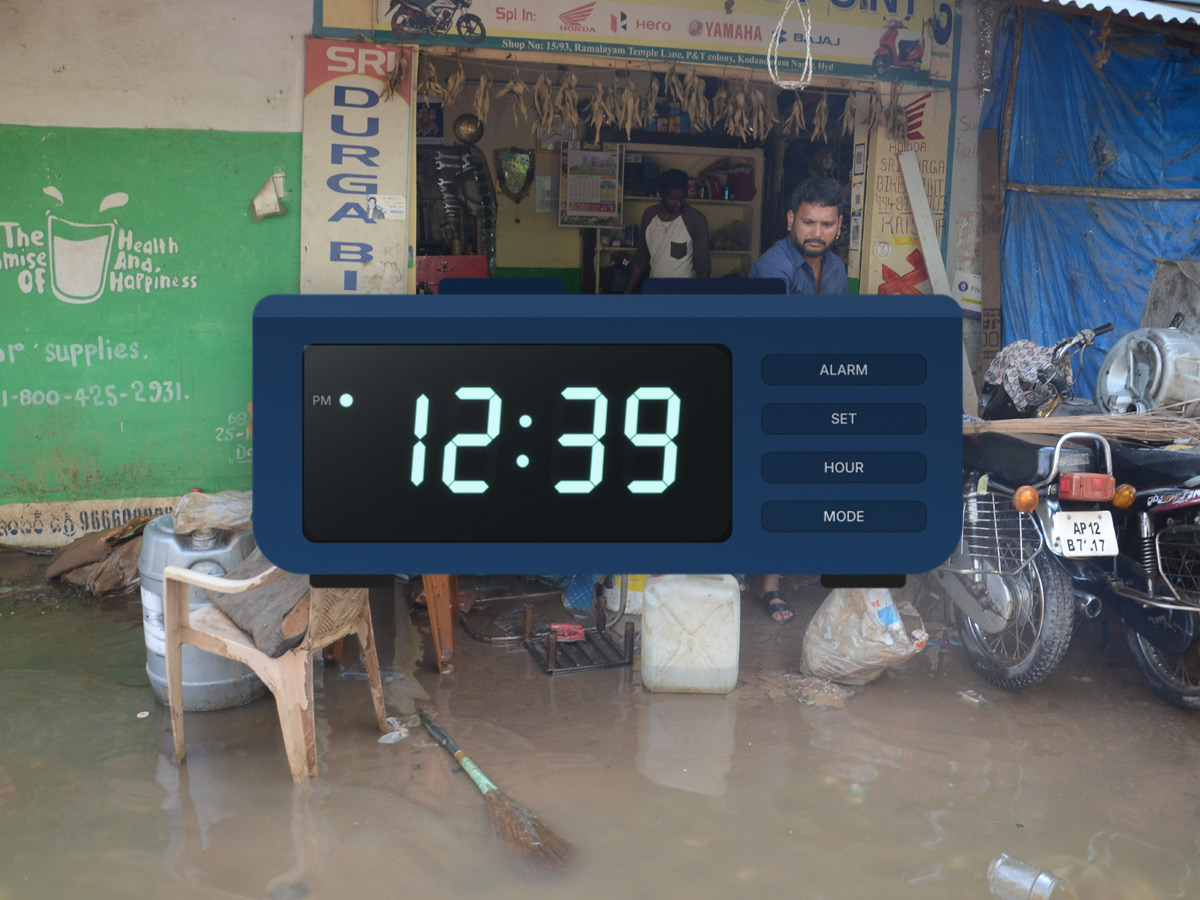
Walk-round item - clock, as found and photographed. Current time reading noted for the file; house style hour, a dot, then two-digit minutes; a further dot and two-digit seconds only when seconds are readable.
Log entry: 12.39
